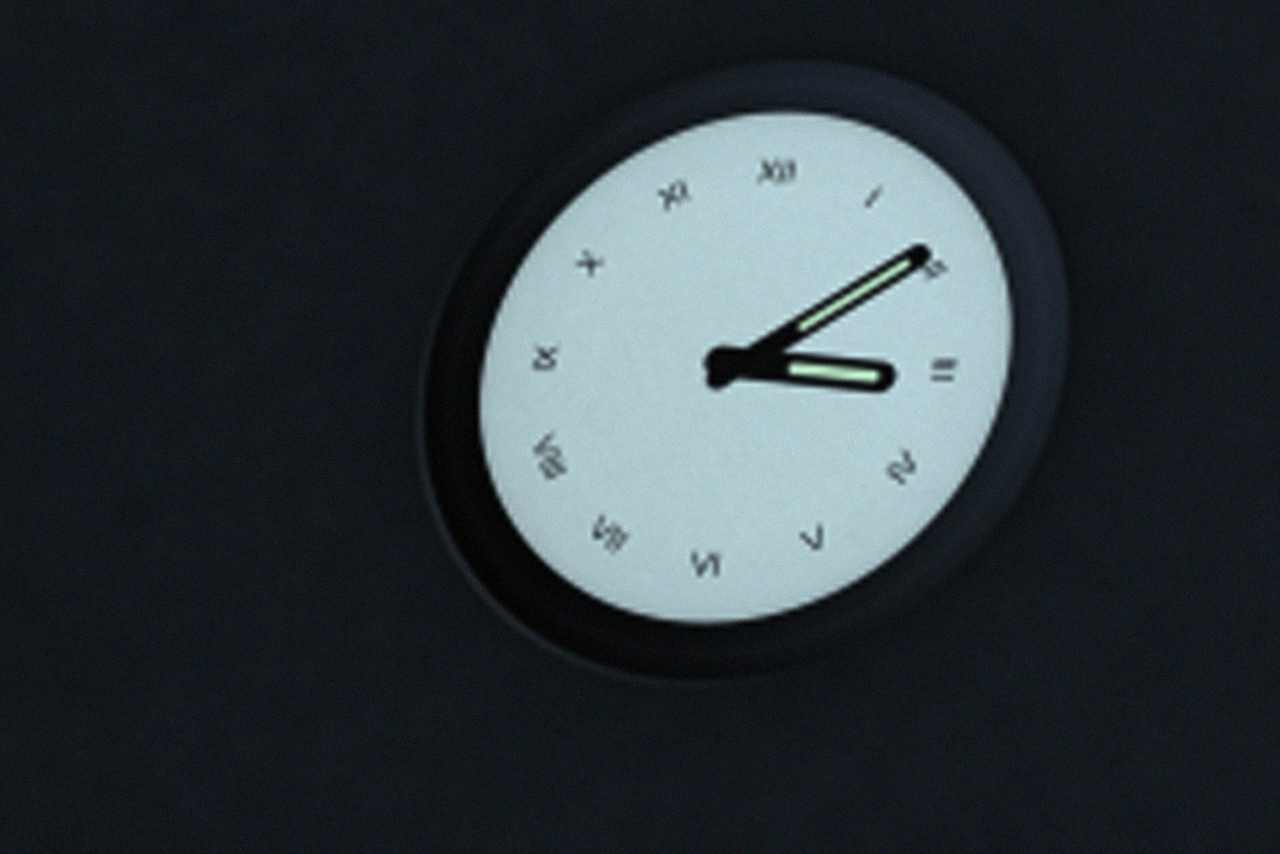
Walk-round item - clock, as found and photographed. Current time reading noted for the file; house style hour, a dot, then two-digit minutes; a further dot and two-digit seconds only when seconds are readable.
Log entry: 3.09
